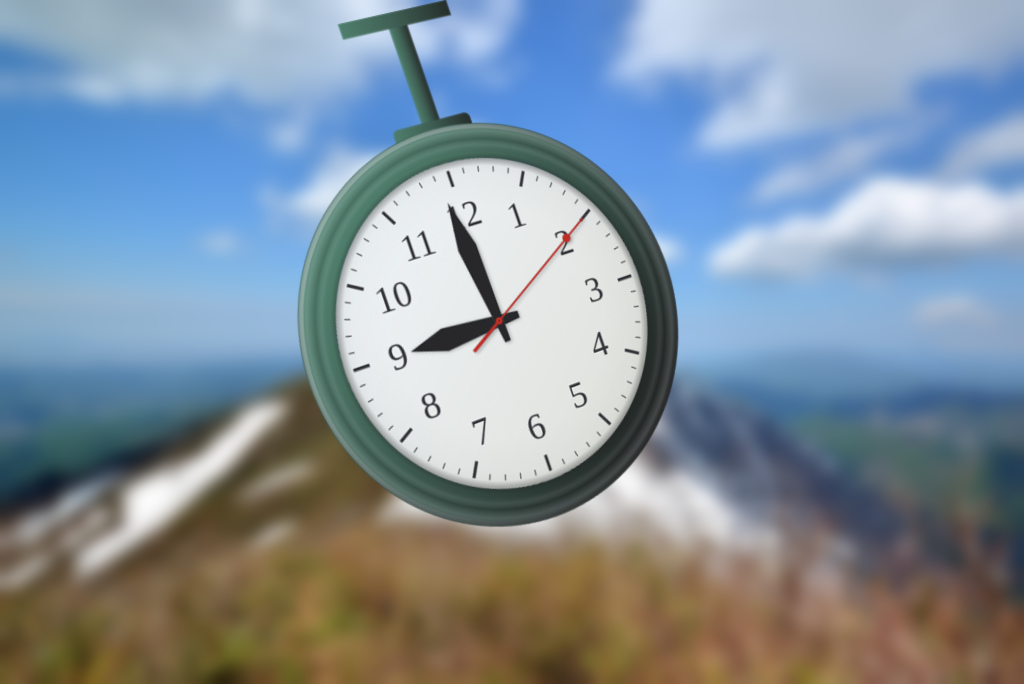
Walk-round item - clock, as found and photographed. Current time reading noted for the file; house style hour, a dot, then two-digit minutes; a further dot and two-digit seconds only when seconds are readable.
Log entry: 8.59.10
